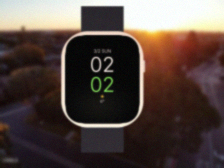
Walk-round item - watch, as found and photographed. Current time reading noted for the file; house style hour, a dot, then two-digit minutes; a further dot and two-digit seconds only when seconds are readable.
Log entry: 2.02
